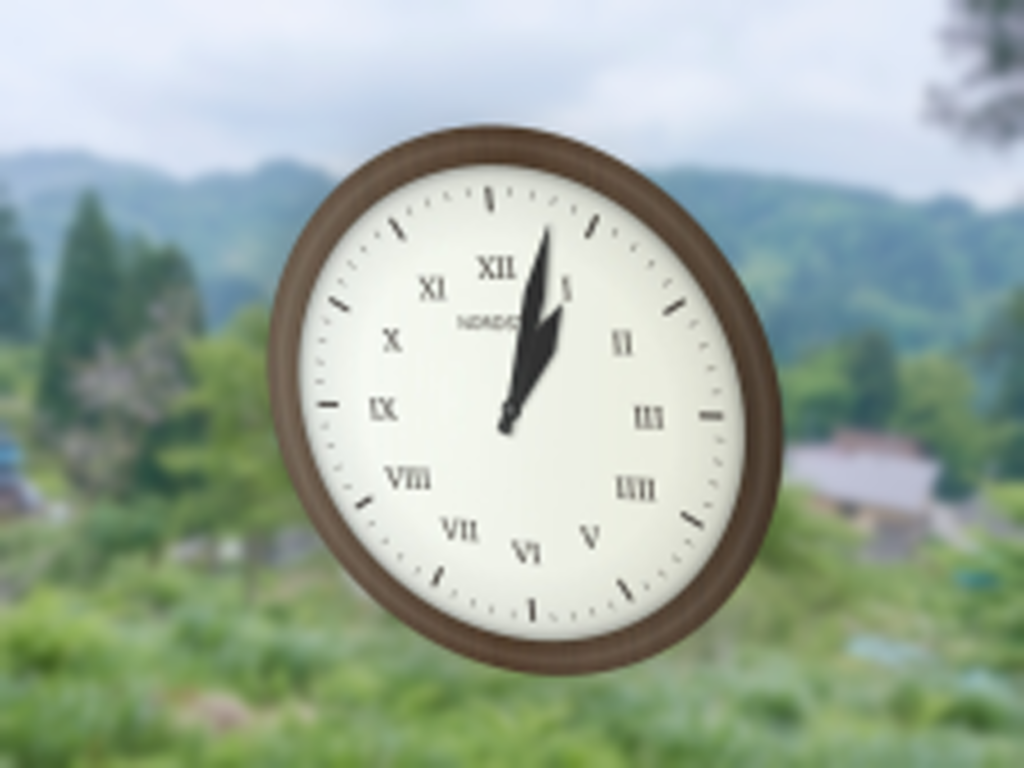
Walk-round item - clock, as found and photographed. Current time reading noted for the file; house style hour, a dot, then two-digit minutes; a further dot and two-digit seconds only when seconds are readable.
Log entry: 1.03
